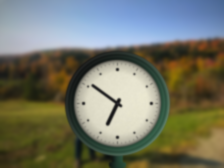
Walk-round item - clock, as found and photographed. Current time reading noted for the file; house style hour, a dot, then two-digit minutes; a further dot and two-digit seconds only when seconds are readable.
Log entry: 6.51
